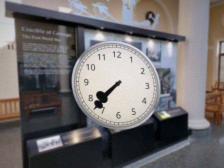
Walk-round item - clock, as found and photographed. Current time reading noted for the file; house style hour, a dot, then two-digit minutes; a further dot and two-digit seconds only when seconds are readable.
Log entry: 7.37
